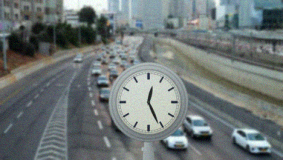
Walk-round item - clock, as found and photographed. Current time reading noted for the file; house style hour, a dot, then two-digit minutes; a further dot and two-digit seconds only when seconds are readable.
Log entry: 12.26
